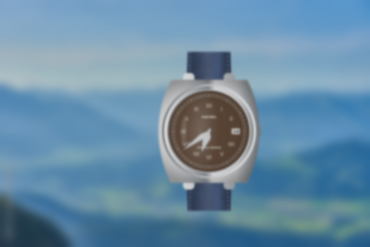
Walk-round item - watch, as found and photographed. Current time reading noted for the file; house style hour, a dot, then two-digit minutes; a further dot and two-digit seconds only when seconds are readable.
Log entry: 6.39
